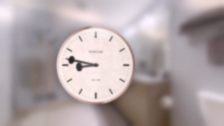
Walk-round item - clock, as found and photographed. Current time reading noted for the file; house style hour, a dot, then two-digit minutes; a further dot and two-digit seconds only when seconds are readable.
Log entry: 8.47
